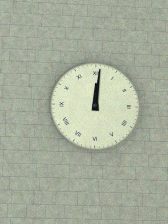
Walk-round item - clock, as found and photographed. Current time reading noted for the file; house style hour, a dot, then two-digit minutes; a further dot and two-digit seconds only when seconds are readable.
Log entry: 12.01
